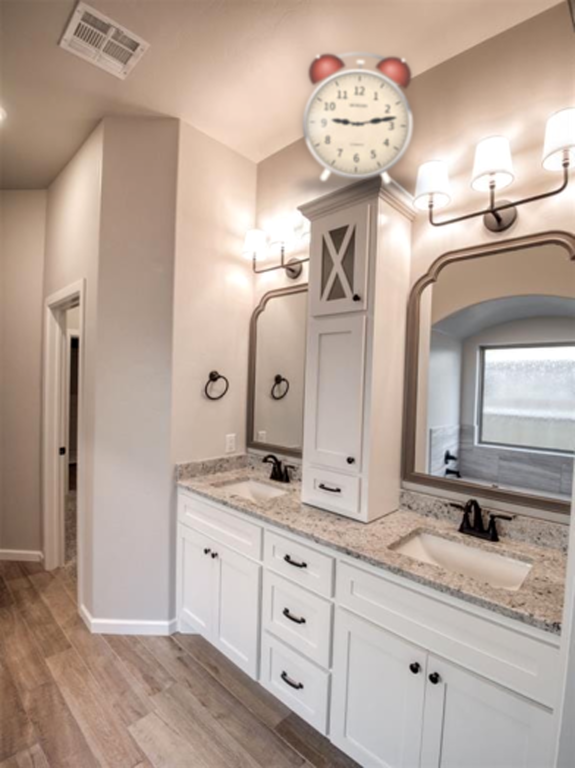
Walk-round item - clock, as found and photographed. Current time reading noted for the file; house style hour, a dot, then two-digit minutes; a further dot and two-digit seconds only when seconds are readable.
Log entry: 9.13
